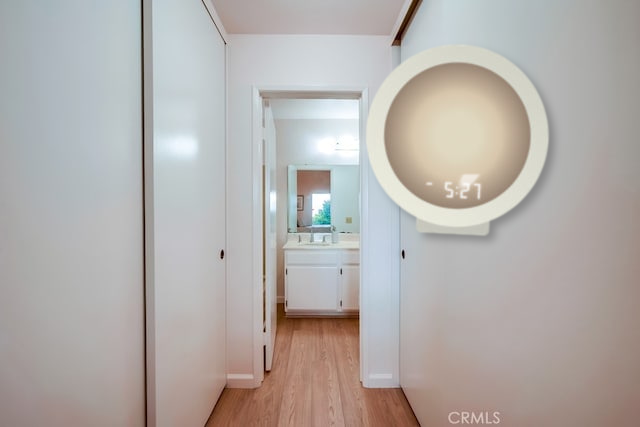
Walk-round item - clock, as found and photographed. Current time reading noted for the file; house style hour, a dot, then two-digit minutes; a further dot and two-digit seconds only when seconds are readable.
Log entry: 5.27
